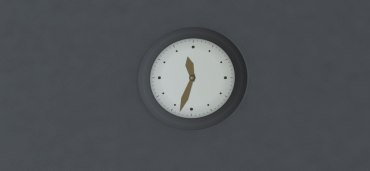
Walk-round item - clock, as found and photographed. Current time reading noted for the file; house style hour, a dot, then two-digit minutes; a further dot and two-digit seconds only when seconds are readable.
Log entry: 11.33
